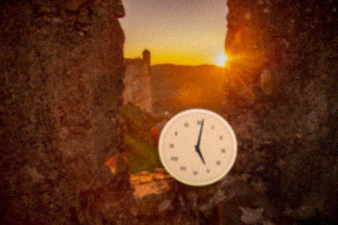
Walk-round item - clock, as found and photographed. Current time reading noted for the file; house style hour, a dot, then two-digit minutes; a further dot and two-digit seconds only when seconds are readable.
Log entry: 5.01
